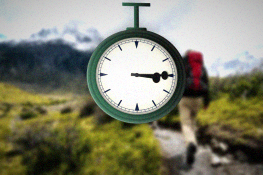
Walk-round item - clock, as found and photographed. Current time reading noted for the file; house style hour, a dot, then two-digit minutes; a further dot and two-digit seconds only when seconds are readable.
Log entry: 3.15
